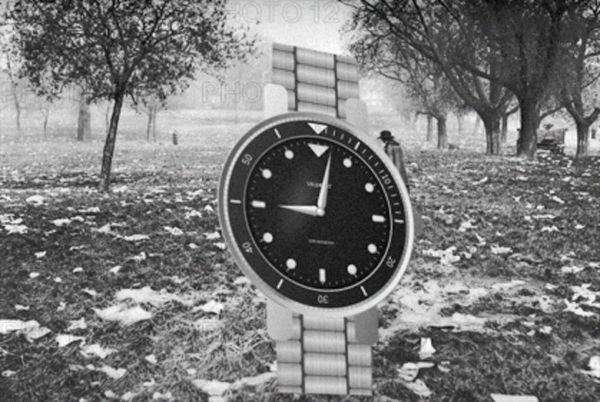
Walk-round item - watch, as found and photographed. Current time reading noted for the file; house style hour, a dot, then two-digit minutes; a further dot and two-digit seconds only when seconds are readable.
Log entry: 9.02
